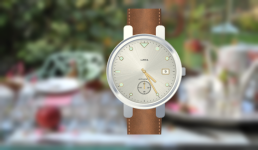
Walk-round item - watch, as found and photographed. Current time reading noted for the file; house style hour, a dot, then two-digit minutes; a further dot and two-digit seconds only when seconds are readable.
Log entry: 4.25
